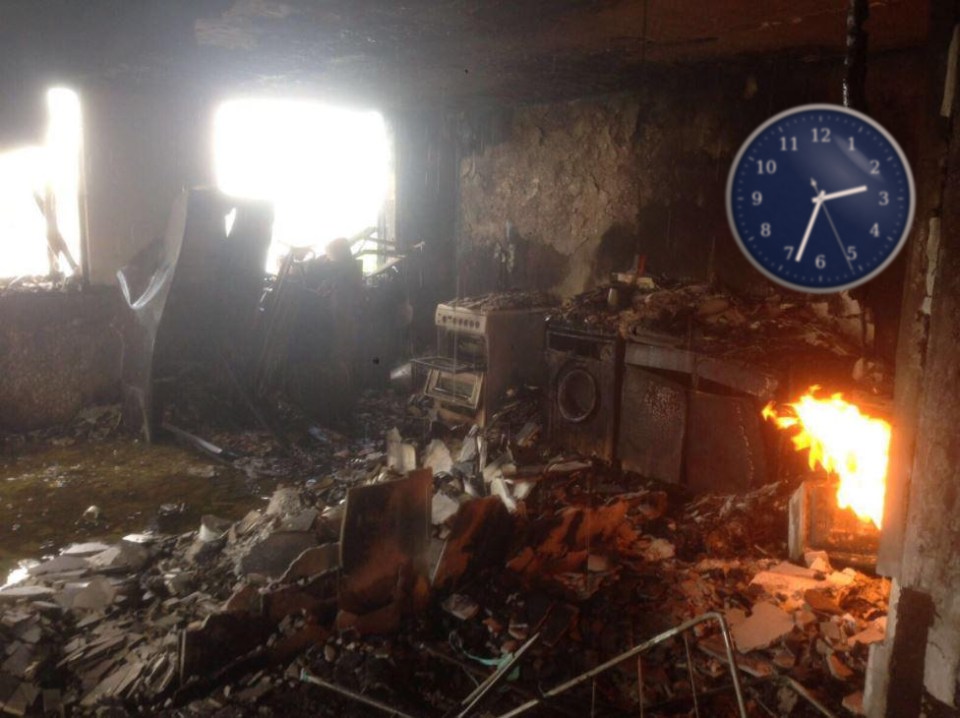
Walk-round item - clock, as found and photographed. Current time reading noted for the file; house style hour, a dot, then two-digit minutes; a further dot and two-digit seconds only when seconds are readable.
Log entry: 2.33.26
